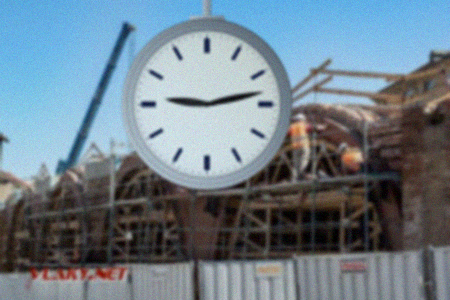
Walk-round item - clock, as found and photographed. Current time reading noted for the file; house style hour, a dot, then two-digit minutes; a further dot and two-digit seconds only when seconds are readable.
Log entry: 9.13
